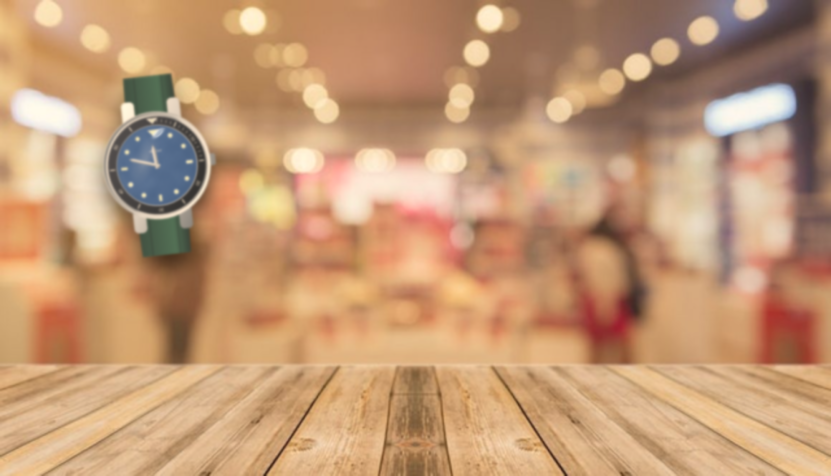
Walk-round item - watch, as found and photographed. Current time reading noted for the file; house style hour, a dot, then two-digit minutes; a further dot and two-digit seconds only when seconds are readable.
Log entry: 11.48
